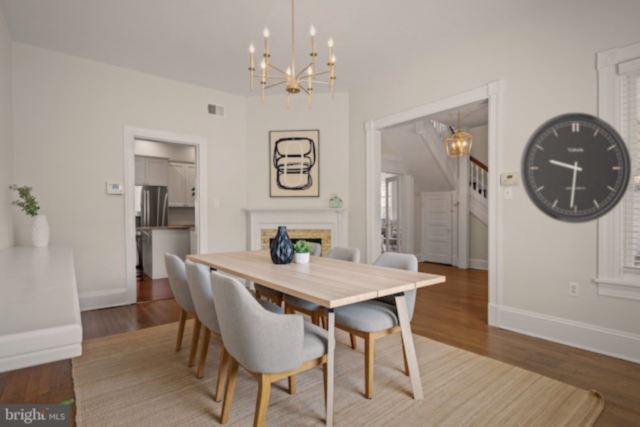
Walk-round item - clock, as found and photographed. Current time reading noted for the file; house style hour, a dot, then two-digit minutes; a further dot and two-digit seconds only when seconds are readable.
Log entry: 9.31
